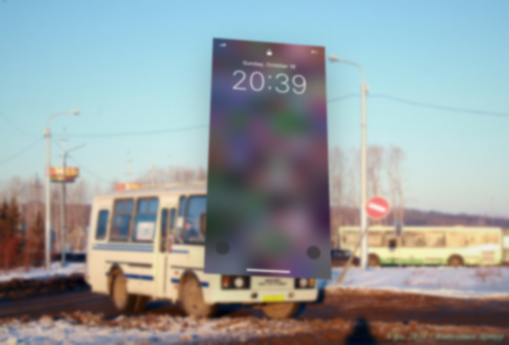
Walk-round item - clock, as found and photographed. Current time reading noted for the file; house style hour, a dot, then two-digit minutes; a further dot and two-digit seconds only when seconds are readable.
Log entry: 20.39
